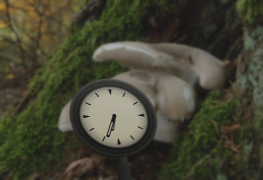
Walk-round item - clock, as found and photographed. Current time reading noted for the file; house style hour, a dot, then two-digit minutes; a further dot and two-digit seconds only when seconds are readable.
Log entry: 6.34
